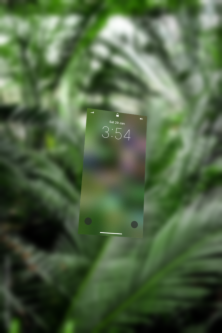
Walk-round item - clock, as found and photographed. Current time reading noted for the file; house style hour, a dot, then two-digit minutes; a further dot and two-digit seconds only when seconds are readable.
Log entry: 3.54
